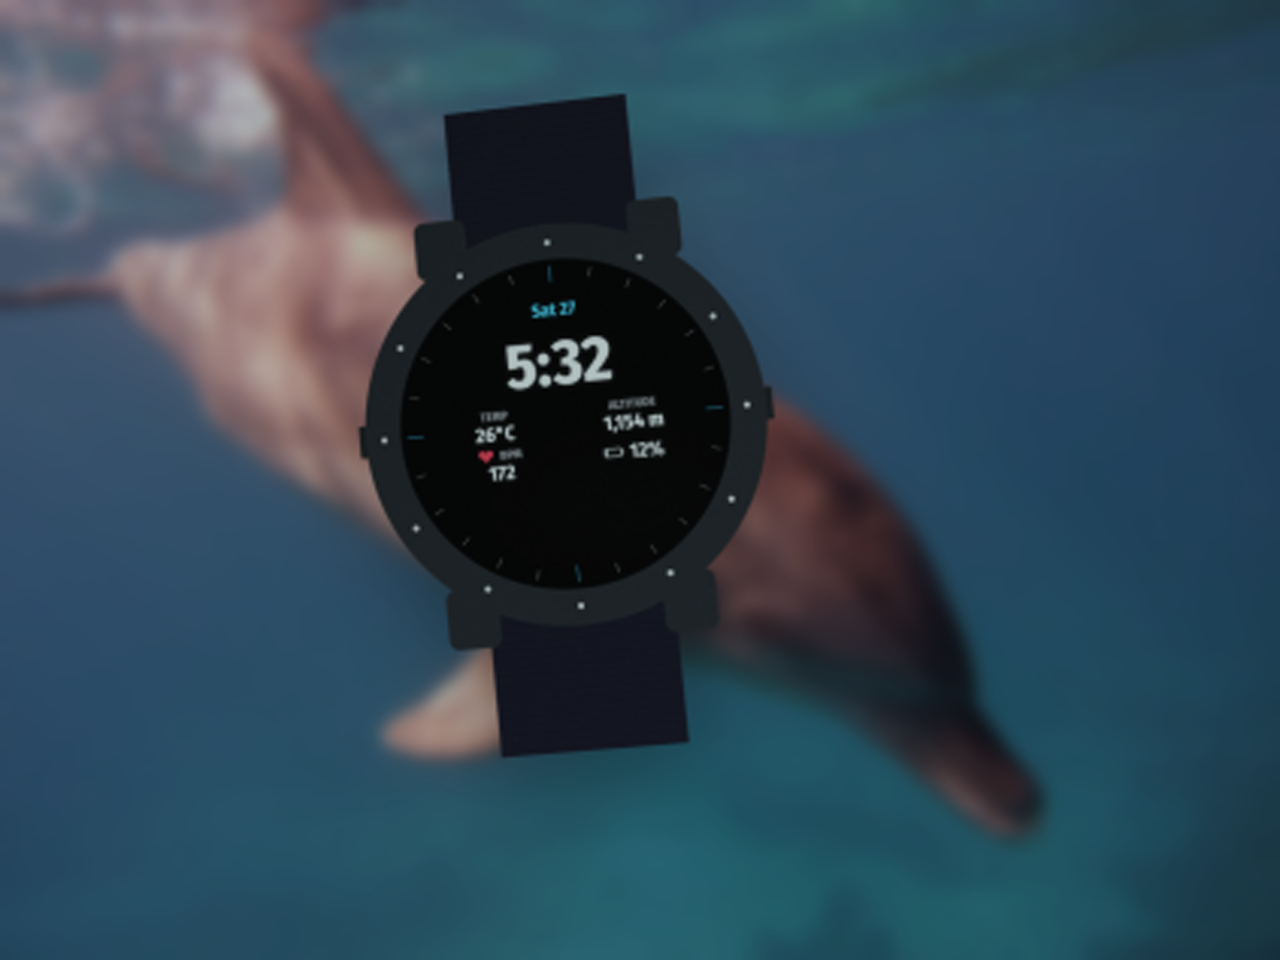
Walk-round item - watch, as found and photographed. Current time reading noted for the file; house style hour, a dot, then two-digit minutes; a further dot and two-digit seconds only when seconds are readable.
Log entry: 5.32
